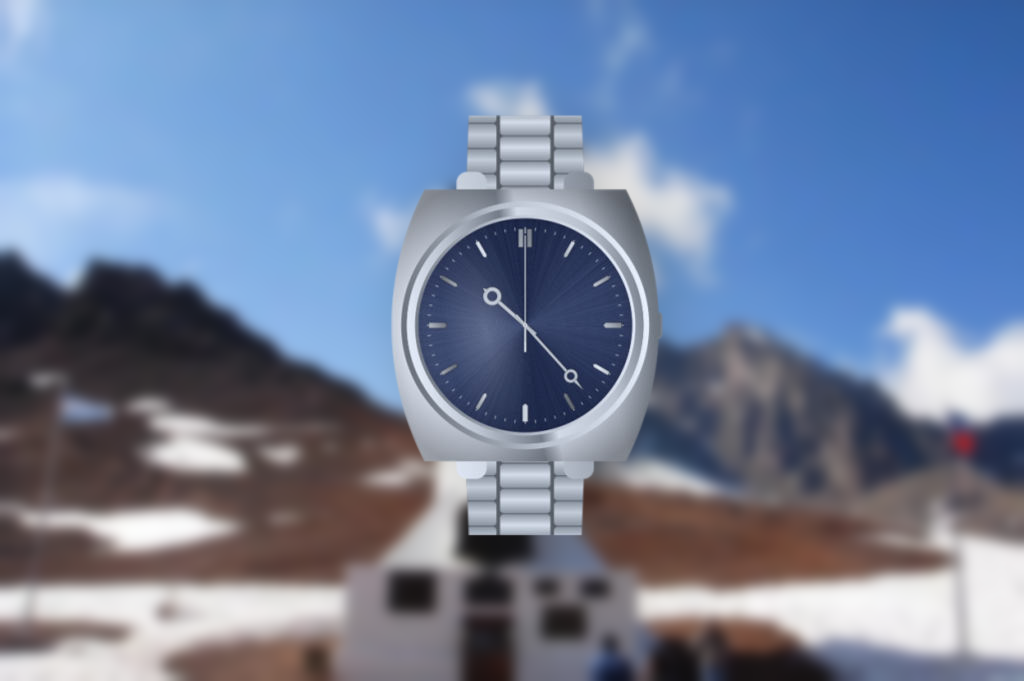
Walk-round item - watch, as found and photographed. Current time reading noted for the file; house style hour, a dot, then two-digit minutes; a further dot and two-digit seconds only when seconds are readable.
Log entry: 10.23.00
